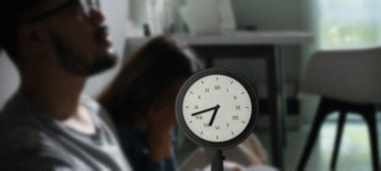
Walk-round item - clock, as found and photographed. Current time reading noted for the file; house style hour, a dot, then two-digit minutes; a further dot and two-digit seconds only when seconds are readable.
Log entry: 6.42
